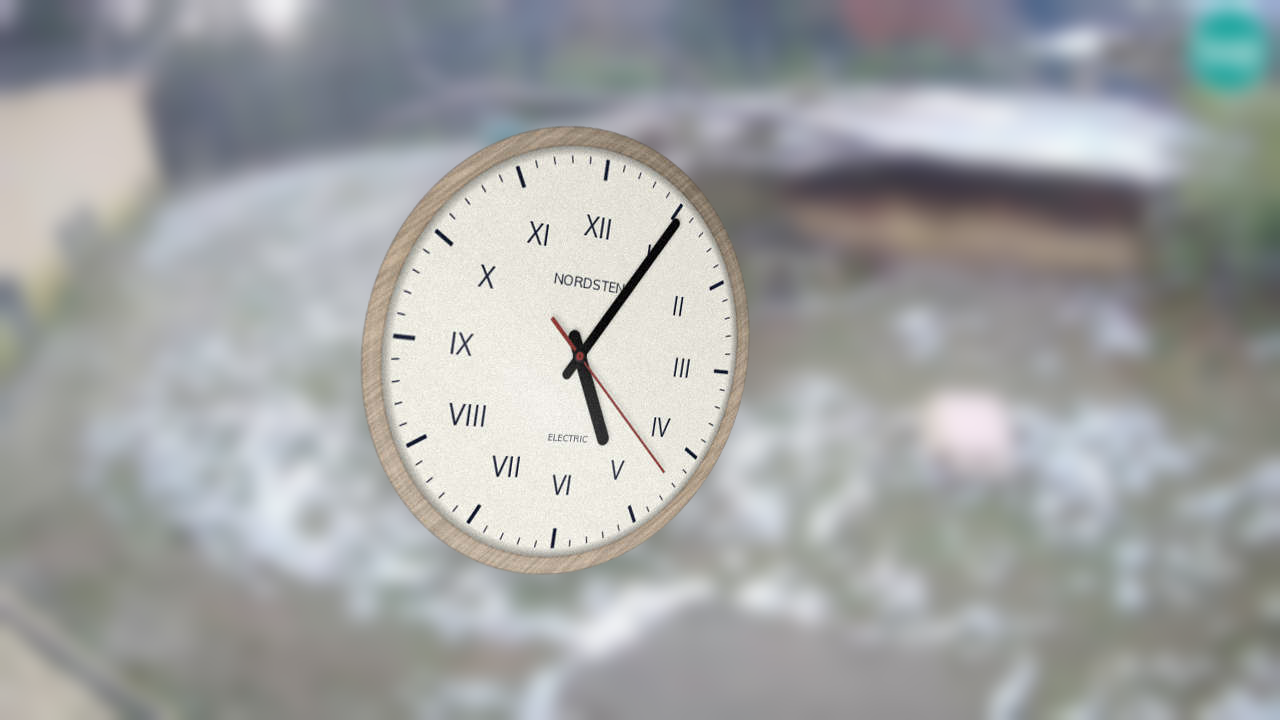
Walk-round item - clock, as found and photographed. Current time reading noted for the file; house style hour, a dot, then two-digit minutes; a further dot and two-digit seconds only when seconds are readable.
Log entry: 5.05.22
